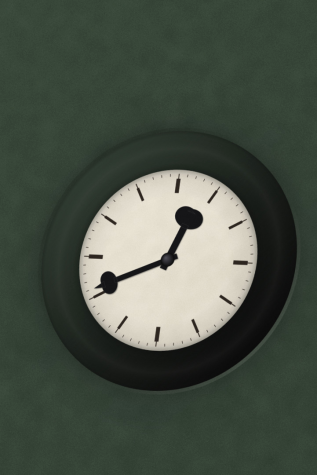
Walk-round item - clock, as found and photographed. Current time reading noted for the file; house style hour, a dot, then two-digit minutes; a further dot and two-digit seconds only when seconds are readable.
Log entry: 12.41
